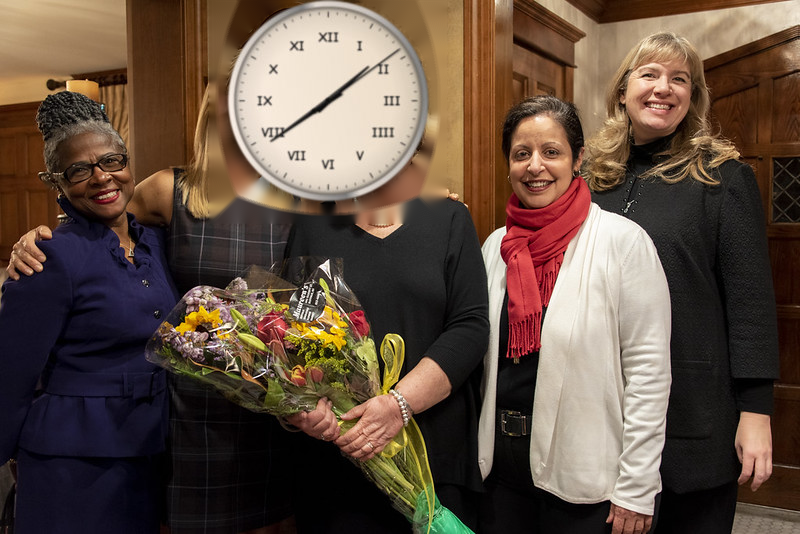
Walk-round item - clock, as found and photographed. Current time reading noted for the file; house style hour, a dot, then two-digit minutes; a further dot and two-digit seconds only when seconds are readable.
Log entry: 1.39.09
